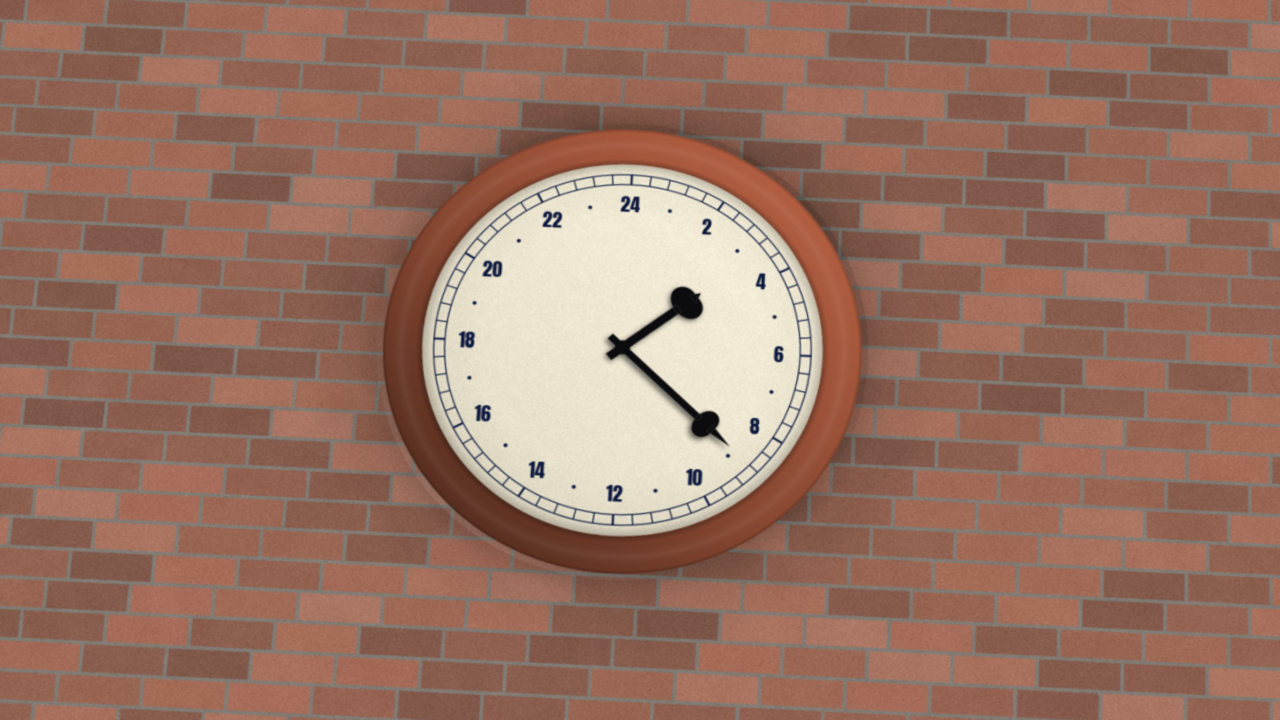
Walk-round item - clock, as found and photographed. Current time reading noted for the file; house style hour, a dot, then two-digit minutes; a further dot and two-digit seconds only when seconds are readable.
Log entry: 3.22
